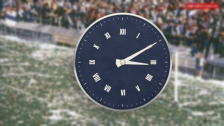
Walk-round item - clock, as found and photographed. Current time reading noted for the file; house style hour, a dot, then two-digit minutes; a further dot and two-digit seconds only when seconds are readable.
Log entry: 3.10
